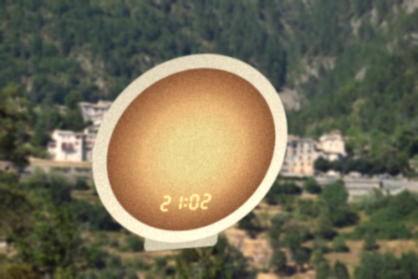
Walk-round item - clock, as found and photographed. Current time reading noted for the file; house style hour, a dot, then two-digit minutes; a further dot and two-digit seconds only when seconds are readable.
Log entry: 21.02
